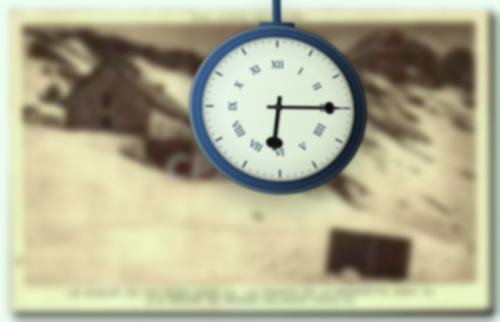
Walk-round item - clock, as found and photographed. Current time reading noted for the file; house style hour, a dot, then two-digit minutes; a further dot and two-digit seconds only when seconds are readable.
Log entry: 6.15
